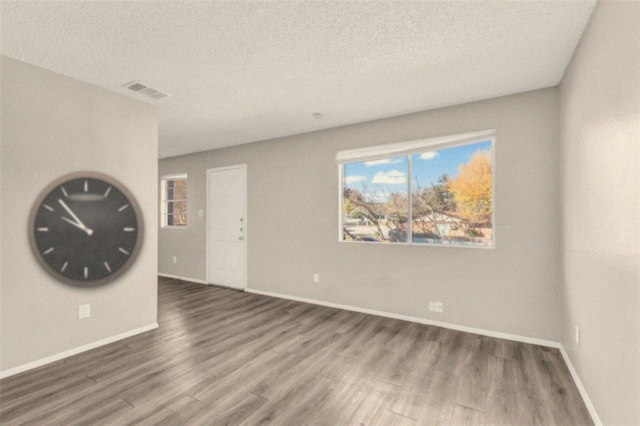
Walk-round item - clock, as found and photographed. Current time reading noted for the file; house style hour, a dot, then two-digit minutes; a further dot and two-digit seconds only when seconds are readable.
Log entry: 9.53
